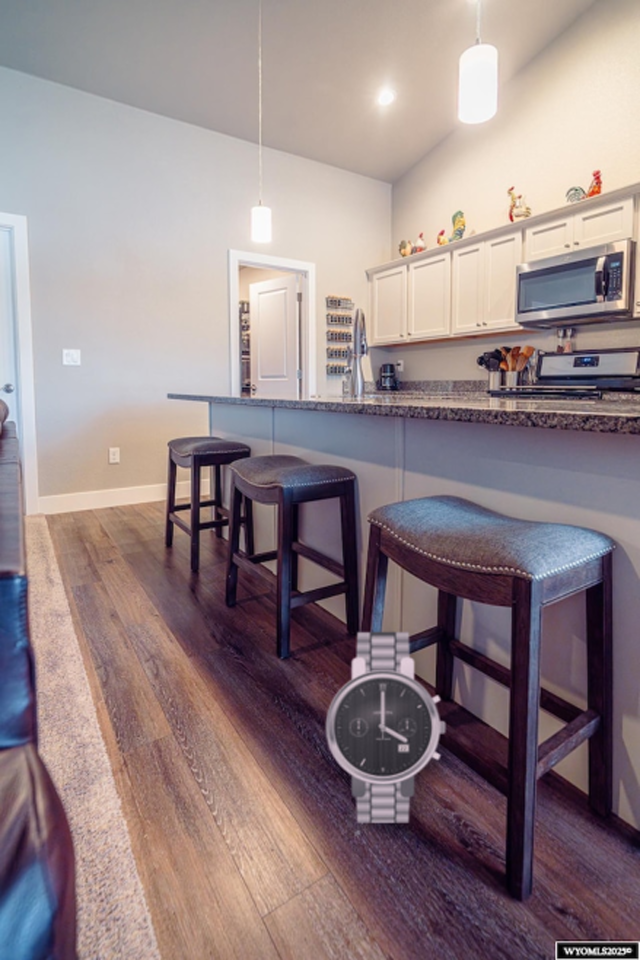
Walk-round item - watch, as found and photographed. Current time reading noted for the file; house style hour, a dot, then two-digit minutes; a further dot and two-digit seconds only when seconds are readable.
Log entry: 4.00
